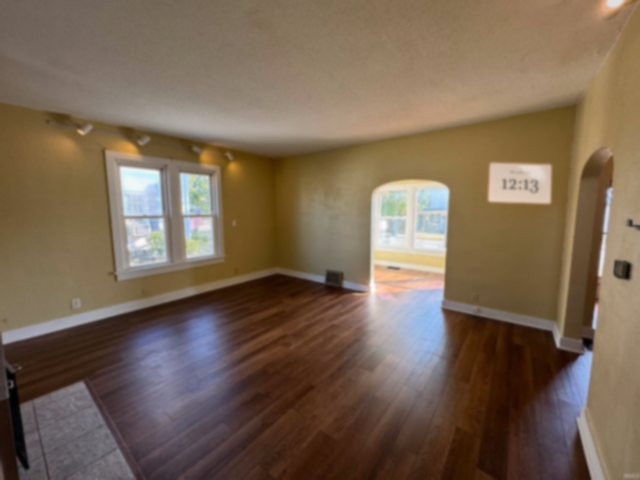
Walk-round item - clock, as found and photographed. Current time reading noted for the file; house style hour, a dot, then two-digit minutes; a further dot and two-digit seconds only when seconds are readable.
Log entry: 12.13
